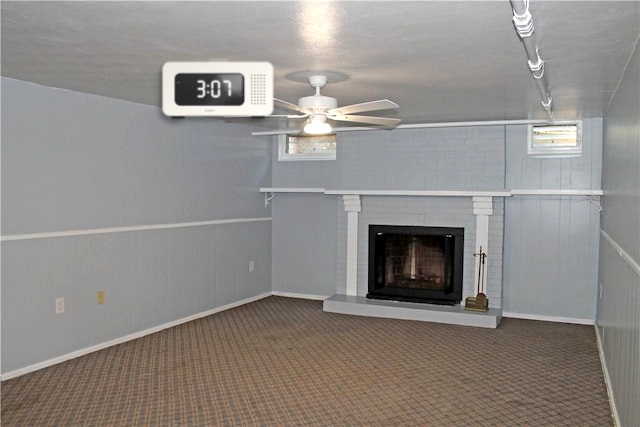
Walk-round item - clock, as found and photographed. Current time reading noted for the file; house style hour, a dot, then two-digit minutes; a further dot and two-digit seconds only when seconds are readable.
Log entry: 3.07
